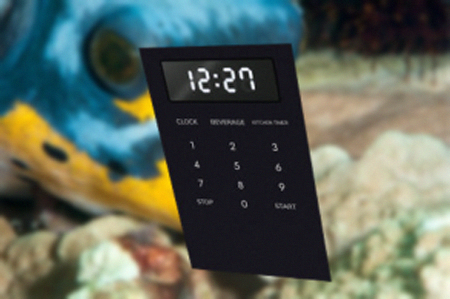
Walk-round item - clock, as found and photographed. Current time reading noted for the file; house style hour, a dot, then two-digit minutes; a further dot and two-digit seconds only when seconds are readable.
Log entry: 12.27
